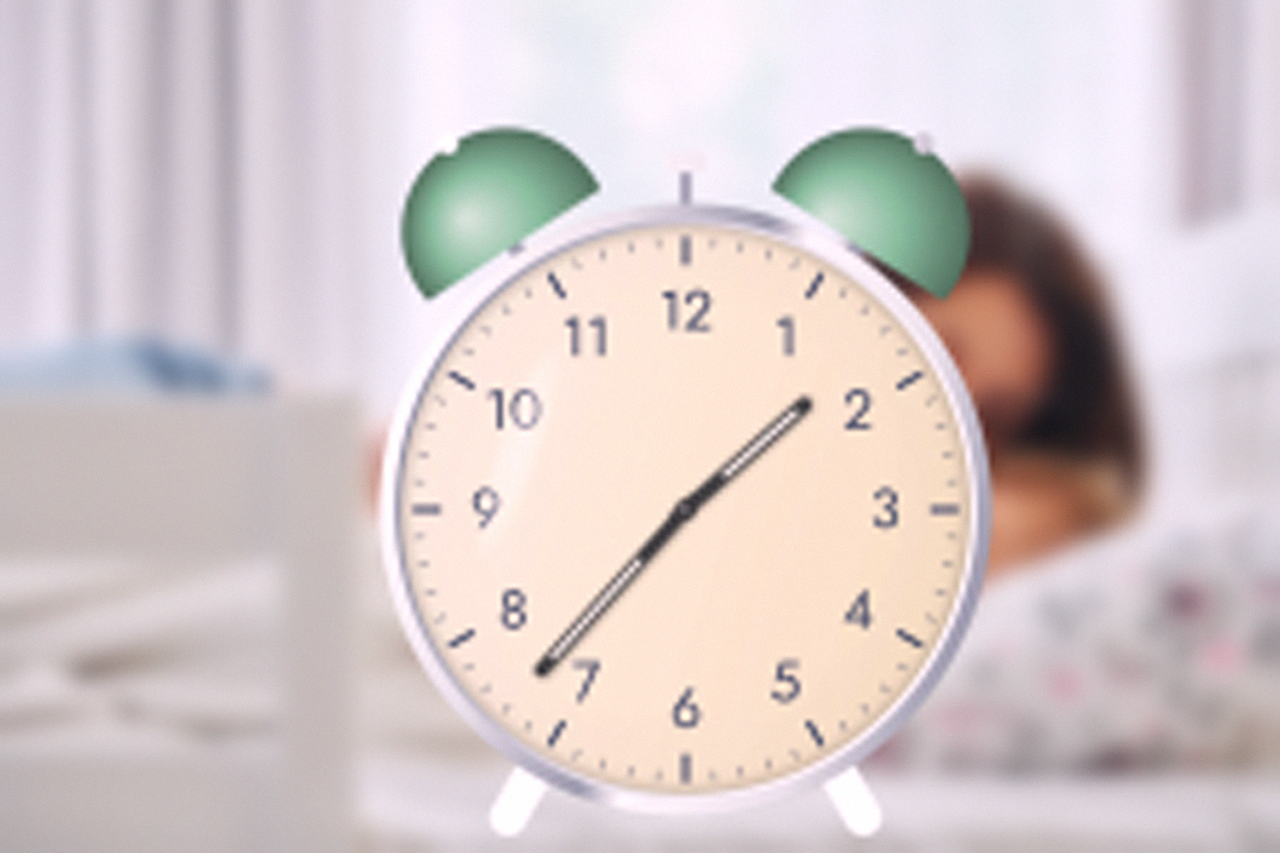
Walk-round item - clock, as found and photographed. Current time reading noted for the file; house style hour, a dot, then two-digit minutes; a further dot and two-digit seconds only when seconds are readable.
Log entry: 1.37
